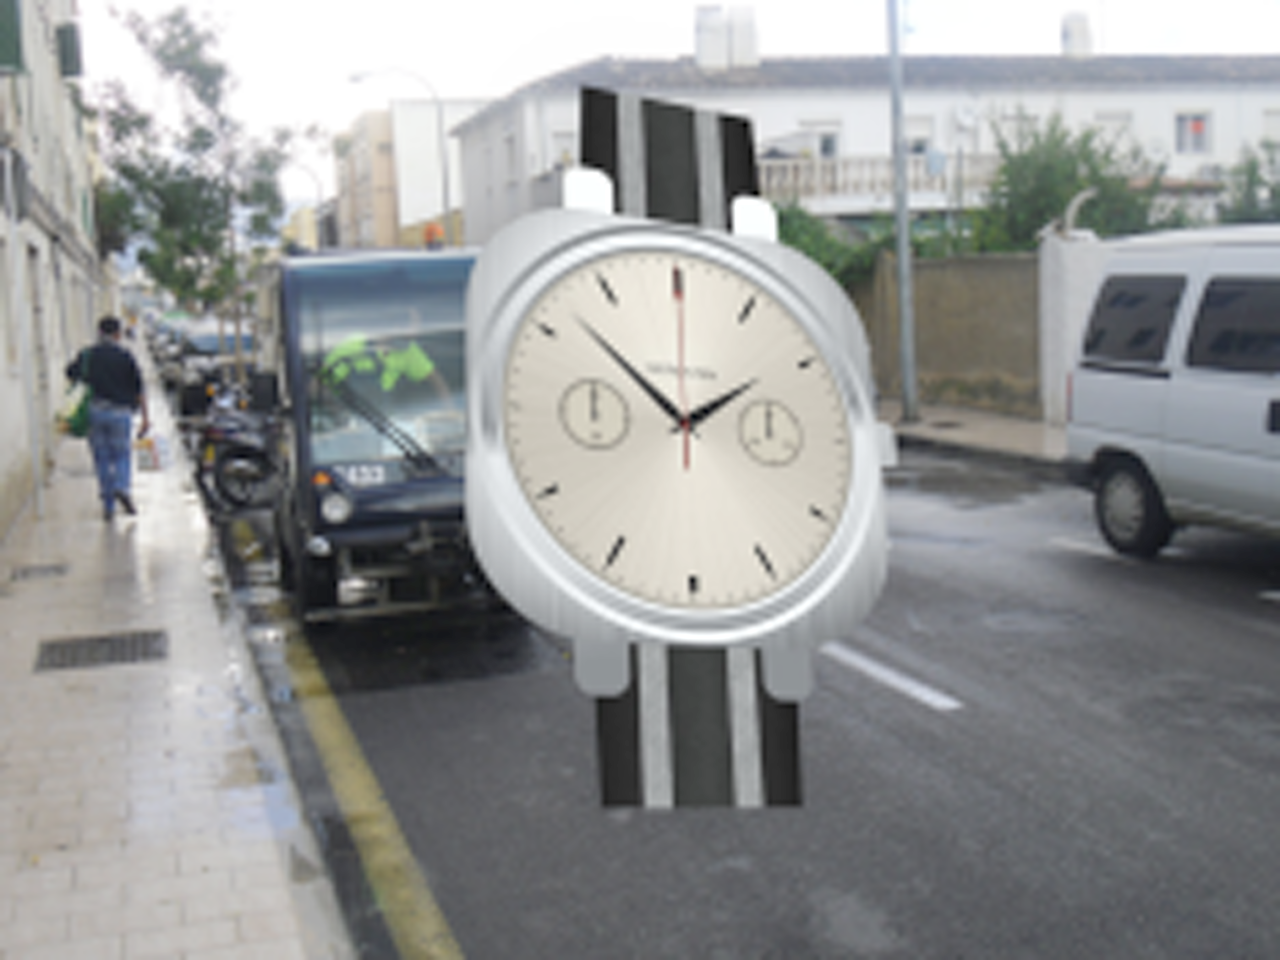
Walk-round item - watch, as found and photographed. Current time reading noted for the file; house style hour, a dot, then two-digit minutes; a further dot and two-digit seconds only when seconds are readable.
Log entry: 1.52
